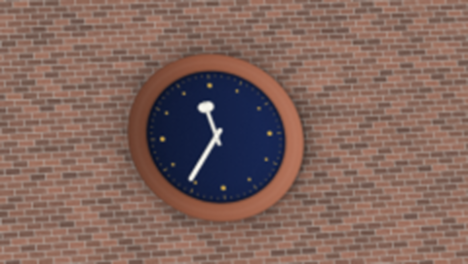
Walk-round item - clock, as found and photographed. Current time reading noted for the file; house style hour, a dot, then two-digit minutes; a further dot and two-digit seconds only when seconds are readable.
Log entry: 11.36
